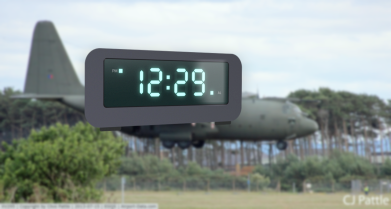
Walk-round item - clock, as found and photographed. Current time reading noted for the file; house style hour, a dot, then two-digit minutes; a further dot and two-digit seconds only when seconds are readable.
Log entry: 12.29
